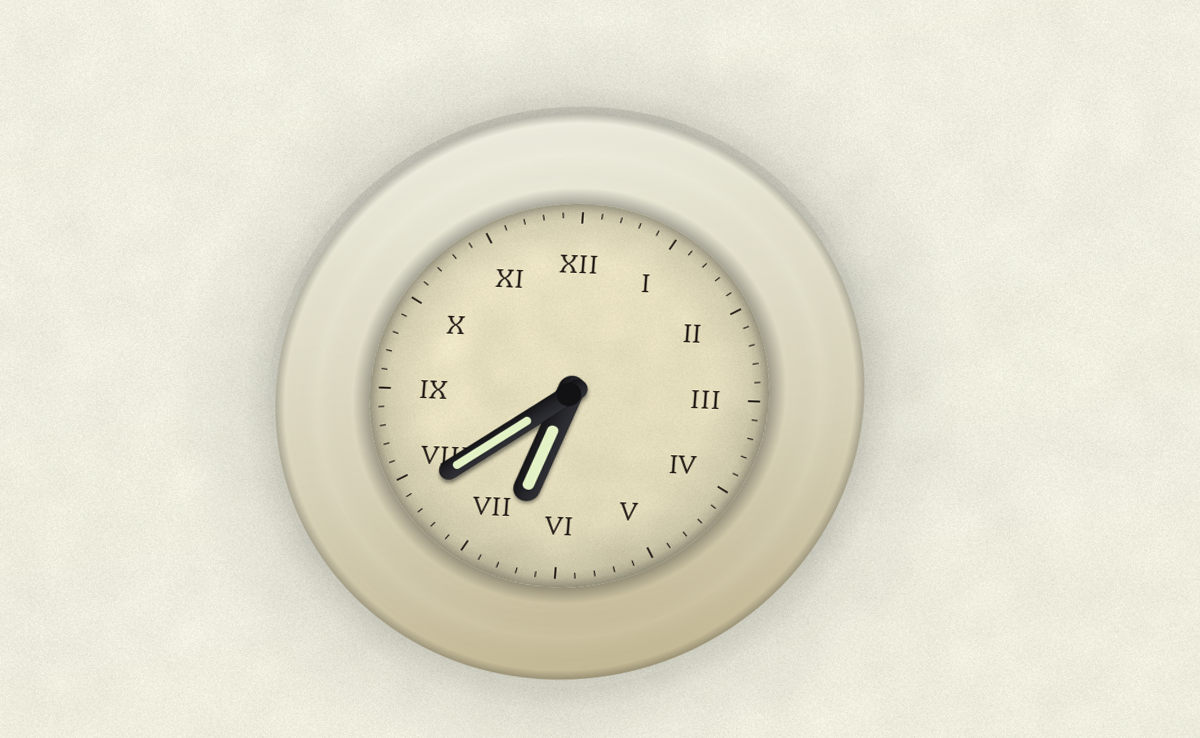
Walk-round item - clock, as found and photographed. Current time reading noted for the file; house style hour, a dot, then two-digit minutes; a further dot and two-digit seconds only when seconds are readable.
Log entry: 6.39
